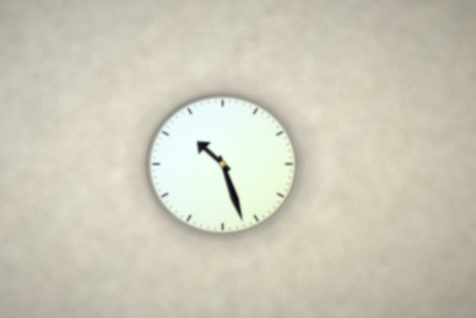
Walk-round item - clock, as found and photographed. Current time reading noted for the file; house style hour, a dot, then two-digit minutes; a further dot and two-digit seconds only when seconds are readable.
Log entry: 10.27
